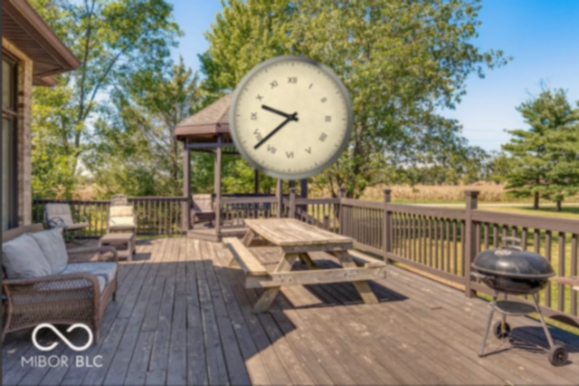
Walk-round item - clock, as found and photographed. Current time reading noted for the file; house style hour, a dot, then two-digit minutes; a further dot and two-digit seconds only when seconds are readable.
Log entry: 9.38
